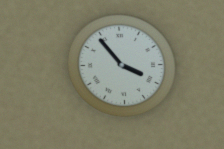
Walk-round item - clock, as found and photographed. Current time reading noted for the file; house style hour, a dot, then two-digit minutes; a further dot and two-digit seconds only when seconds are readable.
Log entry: 3.54
